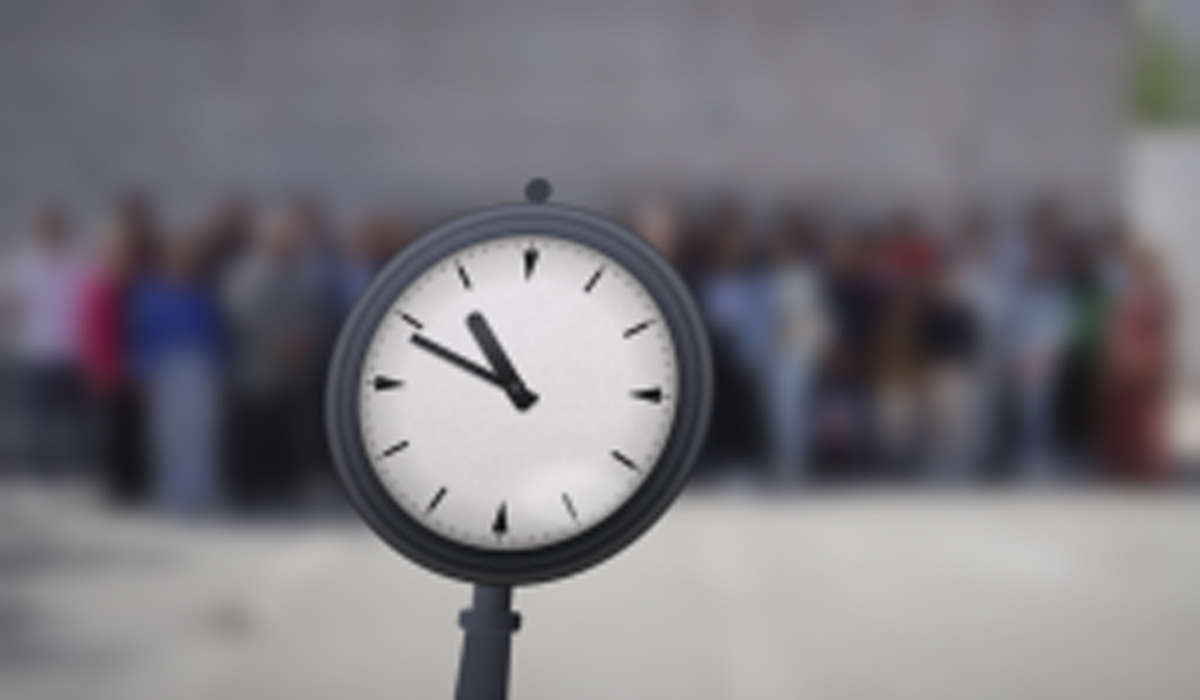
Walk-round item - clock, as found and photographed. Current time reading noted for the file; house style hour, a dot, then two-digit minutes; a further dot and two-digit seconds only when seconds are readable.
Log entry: 10.49
